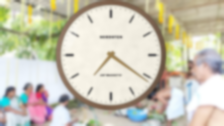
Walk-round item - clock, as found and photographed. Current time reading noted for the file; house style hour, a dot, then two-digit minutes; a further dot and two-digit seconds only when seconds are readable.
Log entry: 7.21
